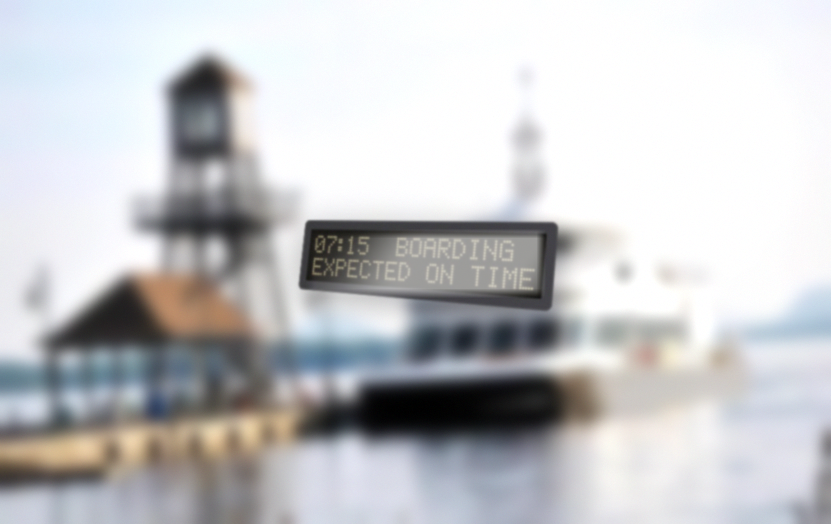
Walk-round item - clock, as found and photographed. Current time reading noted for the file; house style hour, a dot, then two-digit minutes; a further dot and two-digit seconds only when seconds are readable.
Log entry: 7.15
